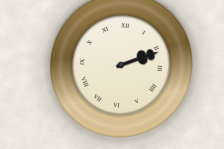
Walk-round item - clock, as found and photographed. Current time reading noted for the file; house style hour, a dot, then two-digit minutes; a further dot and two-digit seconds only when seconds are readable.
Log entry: 2.11
